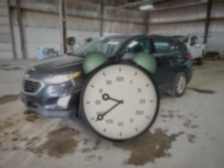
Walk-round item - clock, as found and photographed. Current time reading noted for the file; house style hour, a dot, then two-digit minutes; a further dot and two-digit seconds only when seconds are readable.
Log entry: 9.39
